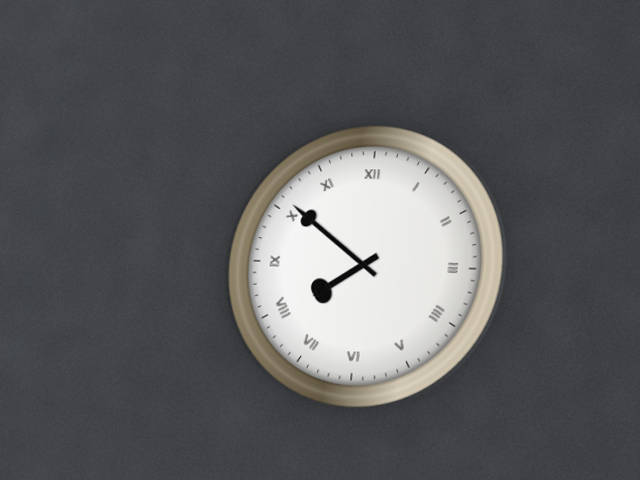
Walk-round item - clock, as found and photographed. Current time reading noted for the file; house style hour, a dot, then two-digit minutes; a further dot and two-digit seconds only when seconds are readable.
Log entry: 7.51
